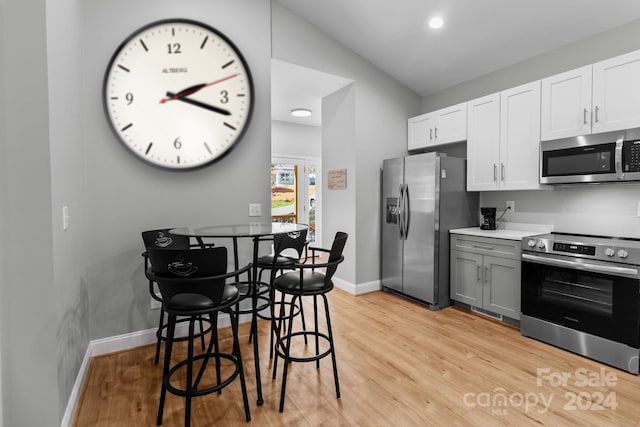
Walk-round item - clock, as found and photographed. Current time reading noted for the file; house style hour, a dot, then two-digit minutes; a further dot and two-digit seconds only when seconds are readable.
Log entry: 2.18.12
